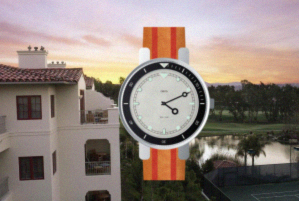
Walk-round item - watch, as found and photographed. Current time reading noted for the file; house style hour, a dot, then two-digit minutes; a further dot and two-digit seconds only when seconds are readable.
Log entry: 4.11
